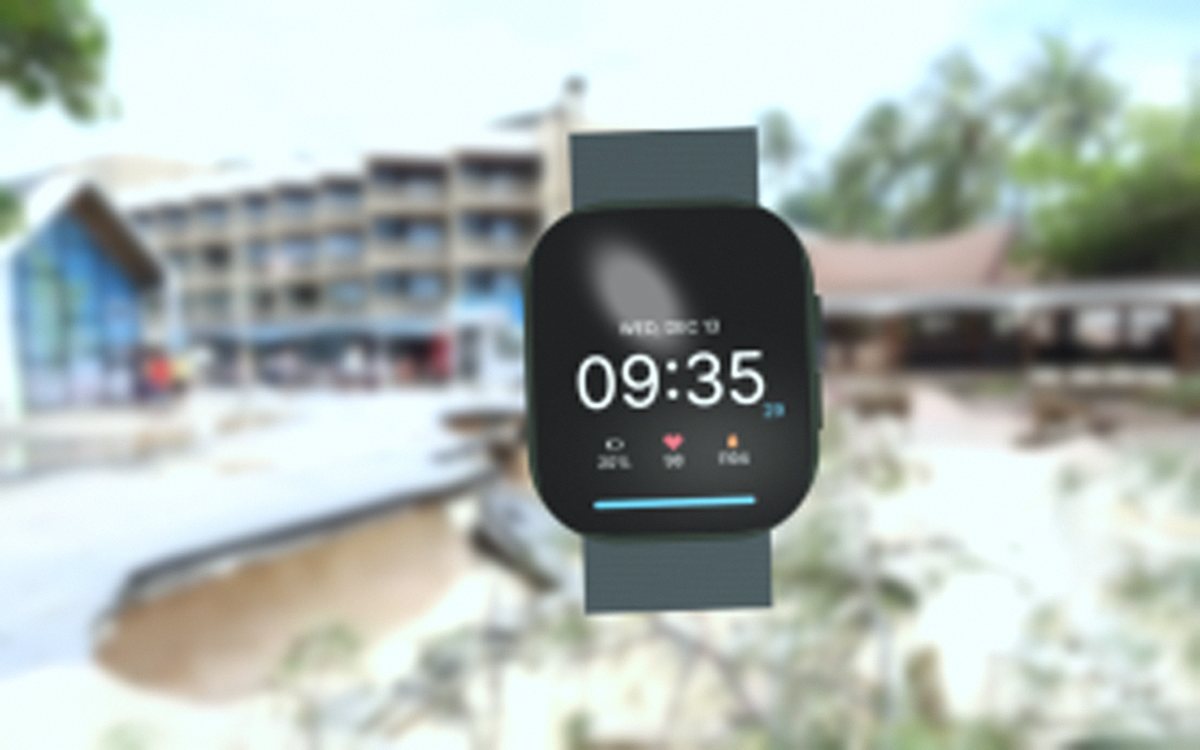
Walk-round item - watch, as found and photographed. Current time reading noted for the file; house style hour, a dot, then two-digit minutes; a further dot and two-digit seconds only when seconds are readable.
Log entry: 9.35
